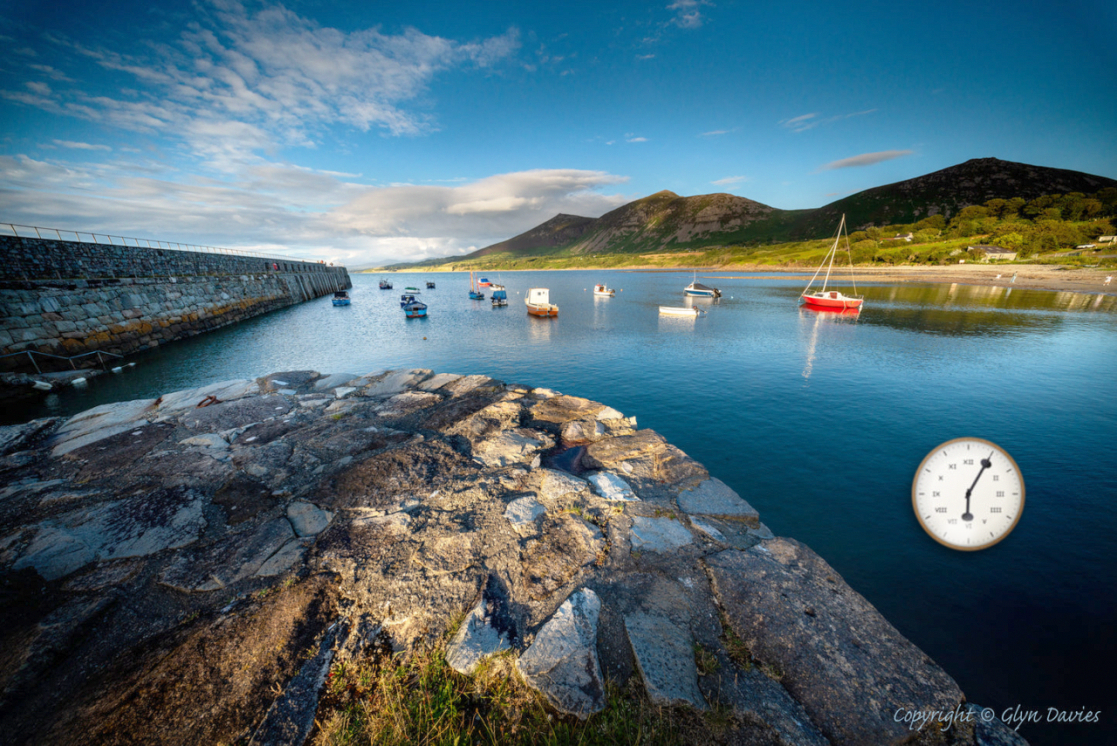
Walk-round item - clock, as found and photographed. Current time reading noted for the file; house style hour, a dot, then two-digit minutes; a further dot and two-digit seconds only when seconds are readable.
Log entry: 6.05
